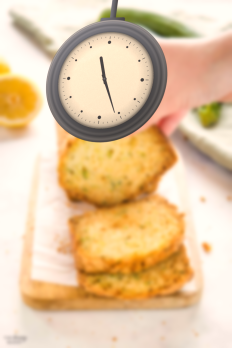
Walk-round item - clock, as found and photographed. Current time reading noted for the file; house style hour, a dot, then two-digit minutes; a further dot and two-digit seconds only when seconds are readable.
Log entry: 11.26
